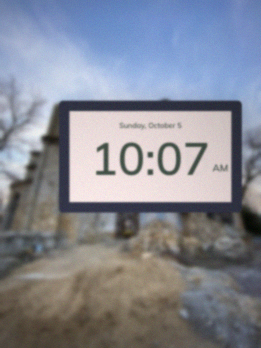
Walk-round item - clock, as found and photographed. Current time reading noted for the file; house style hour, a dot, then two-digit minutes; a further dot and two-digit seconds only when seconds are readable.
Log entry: 10.07
